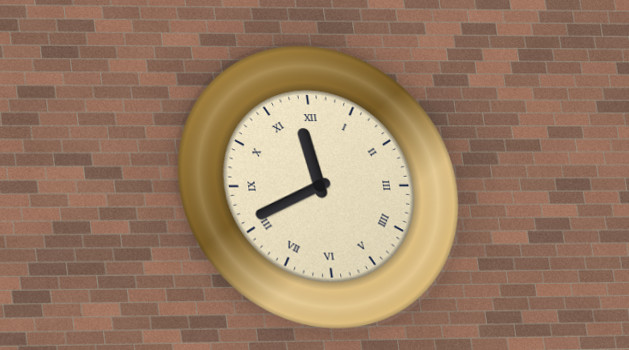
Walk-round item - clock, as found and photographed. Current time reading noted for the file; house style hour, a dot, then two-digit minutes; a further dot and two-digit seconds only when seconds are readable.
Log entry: 11.41
